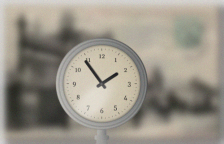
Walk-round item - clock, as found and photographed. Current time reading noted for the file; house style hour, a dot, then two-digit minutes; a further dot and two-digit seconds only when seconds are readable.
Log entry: 1.54
